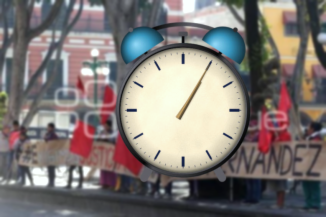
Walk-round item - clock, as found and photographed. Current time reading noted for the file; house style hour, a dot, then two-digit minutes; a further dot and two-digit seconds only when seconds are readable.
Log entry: 1.05
